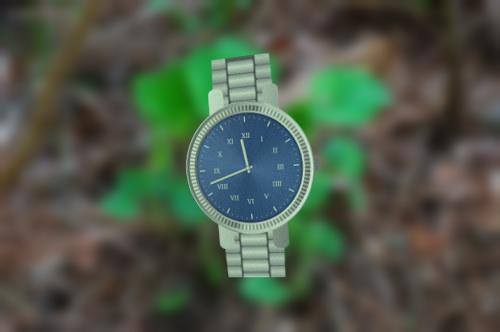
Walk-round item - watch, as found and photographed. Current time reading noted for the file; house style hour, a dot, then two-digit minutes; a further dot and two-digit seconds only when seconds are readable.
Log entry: 11.42
